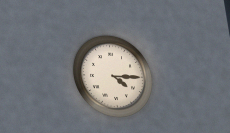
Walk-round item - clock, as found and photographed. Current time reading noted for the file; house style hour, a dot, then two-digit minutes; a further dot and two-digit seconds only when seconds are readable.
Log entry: 4.15
